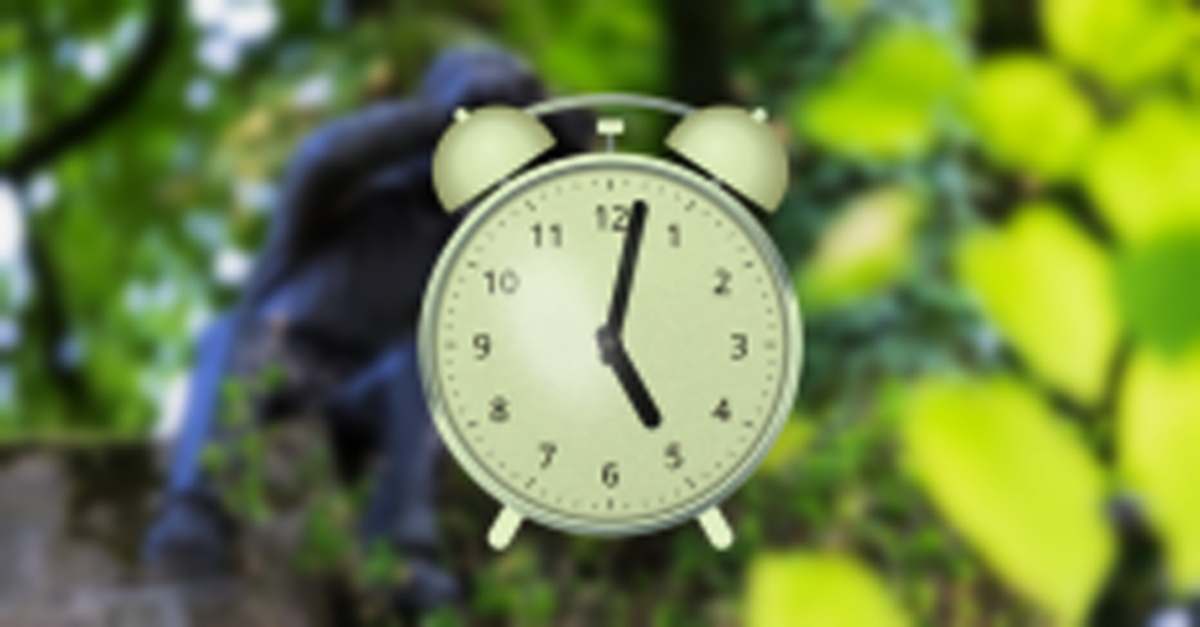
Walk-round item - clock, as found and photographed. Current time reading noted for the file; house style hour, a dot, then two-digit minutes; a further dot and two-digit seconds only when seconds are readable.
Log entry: 5.02
